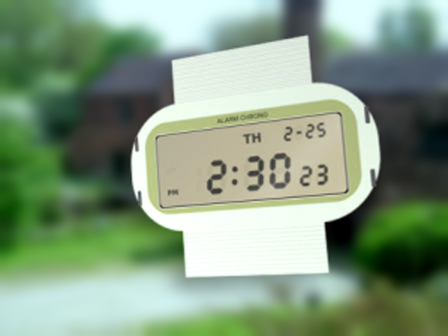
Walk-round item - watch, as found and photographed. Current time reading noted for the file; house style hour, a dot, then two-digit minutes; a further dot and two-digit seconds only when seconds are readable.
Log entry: 2.30.23
